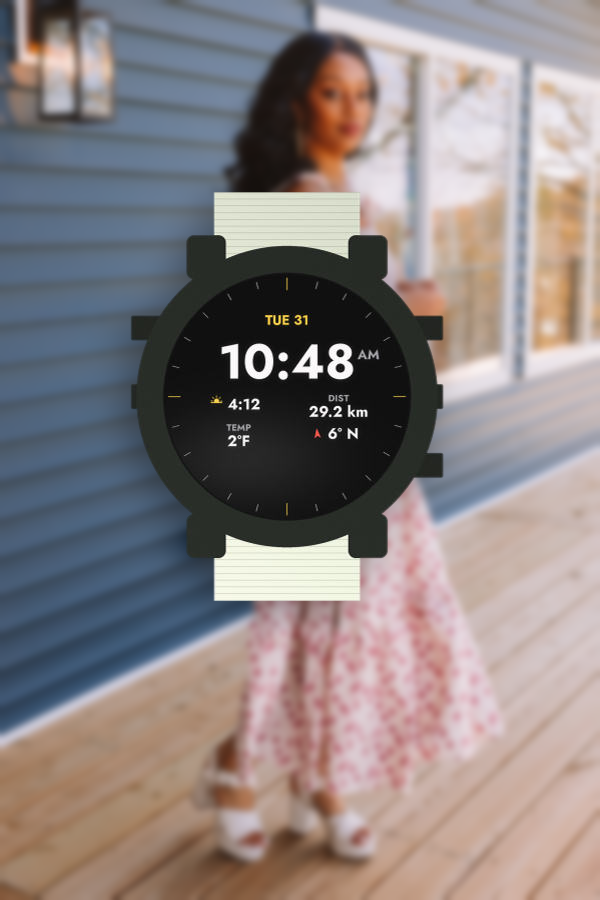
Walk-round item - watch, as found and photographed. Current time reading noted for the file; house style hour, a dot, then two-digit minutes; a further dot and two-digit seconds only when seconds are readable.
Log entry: 10.48
